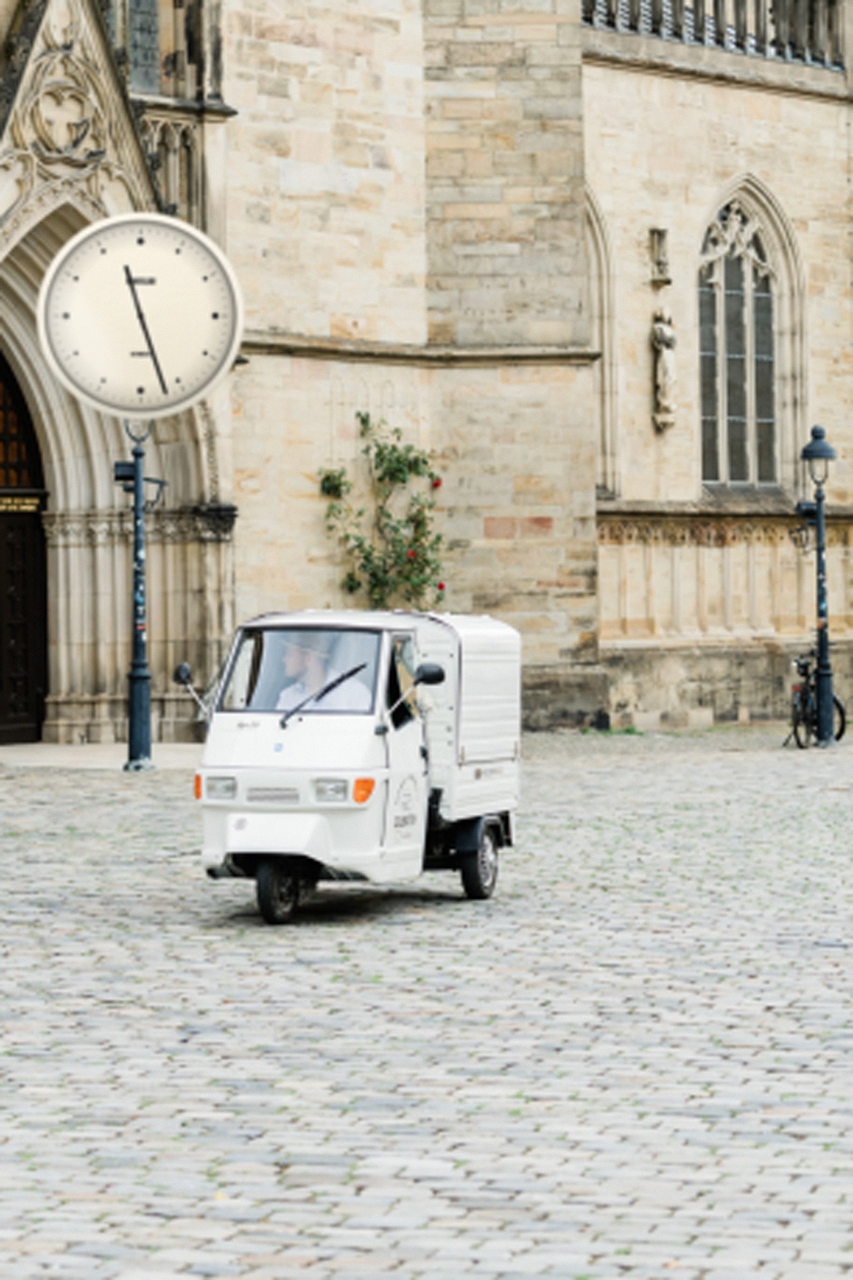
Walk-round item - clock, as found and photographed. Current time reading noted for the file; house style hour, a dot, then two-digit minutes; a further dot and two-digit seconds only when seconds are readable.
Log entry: 11.27
